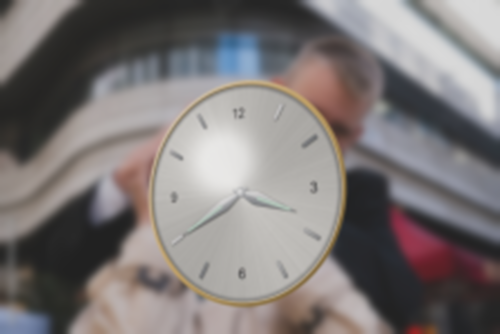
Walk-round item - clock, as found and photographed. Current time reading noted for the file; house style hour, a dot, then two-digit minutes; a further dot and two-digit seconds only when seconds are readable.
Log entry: 3.40
